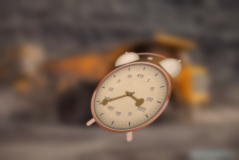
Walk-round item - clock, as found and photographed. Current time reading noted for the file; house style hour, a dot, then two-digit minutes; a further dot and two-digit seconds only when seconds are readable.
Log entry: 3.39
